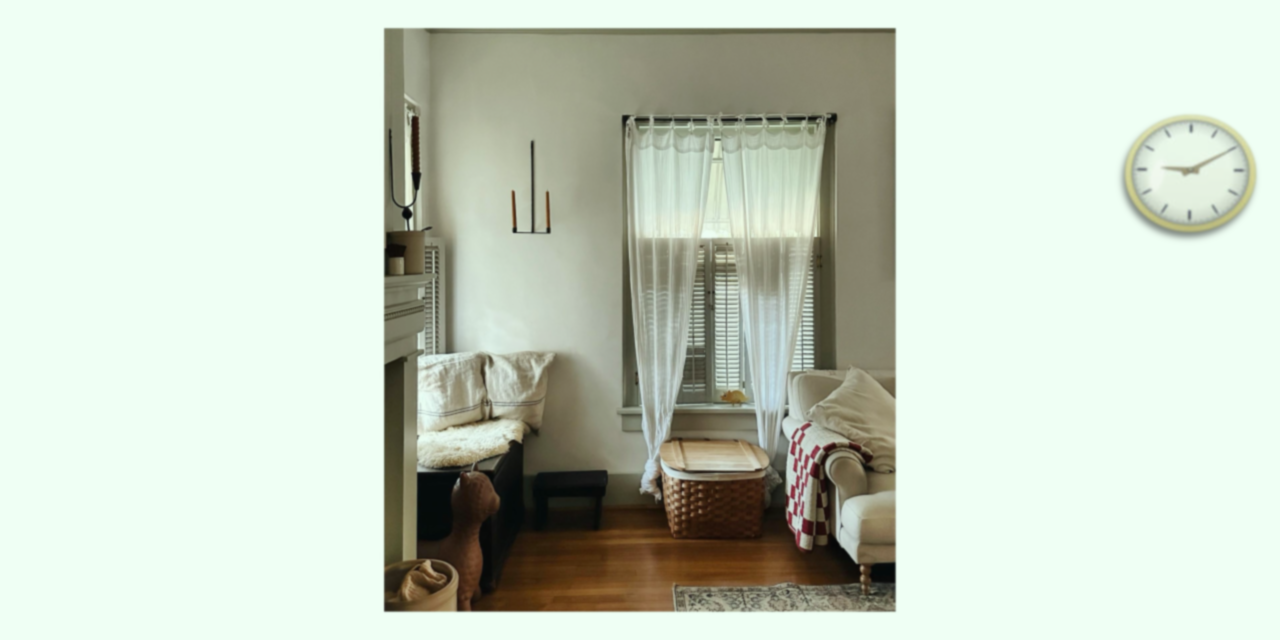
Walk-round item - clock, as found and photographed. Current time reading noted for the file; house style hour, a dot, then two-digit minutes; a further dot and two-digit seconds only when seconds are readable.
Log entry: 9.10
